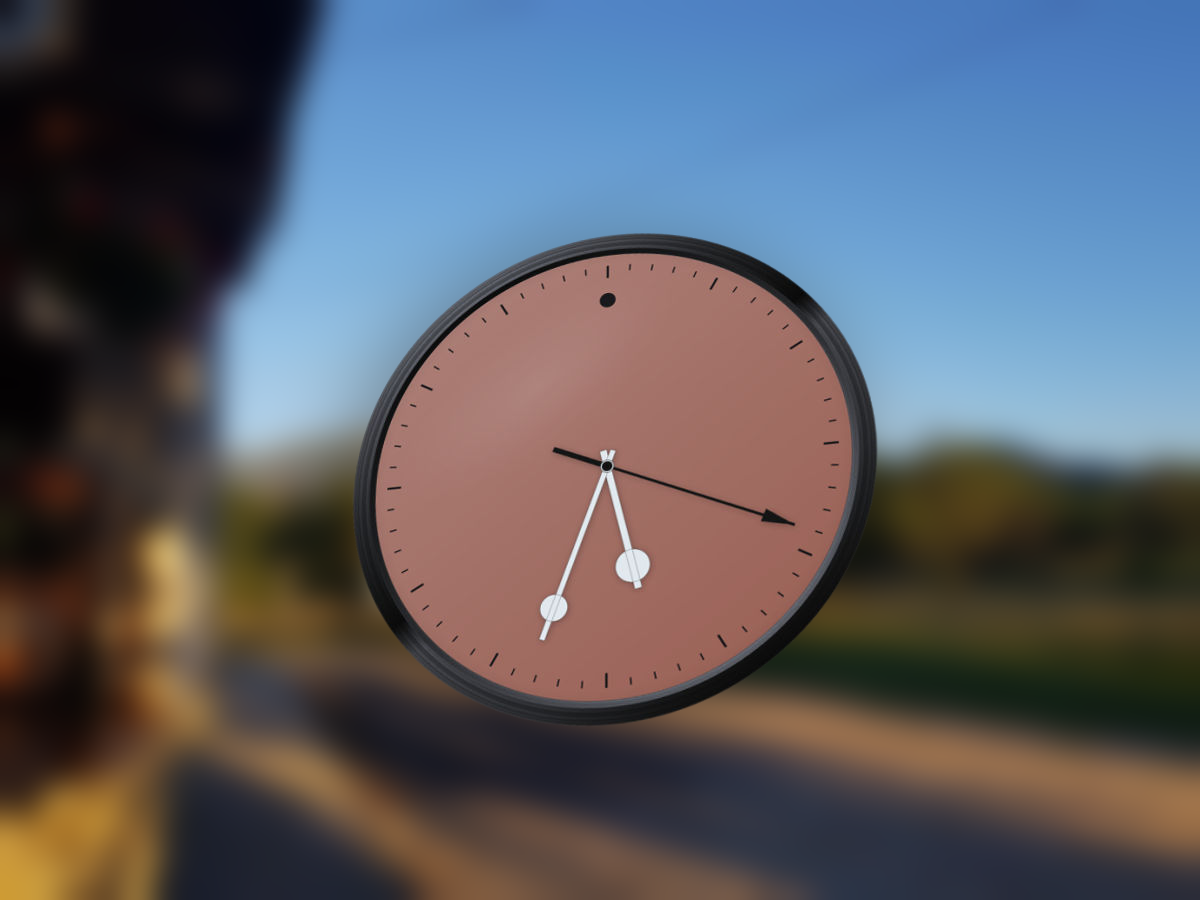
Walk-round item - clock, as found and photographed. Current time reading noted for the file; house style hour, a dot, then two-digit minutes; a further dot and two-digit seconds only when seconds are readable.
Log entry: 5.33.19
